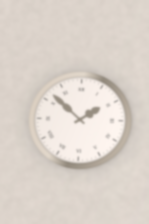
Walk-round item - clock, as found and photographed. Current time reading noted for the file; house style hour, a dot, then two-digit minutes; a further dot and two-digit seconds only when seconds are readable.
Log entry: 1.52
